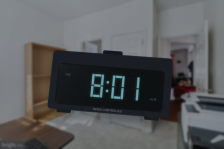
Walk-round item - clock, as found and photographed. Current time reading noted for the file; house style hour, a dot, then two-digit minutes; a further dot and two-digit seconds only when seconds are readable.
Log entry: 8.01
